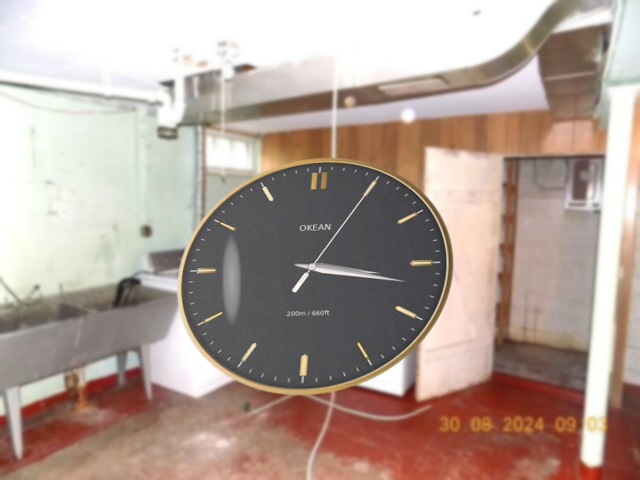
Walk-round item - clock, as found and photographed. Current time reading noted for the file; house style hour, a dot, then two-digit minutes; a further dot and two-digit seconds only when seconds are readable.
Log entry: 3.17.05
